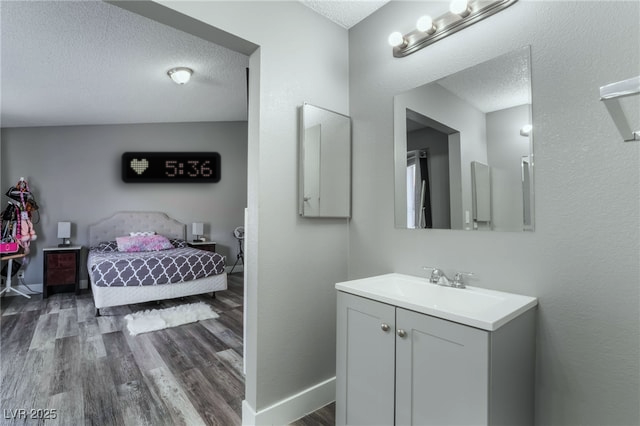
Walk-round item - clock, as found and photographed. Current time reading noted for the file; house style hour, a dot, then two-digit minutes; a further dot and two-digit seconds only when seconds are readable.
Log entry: 5.36
